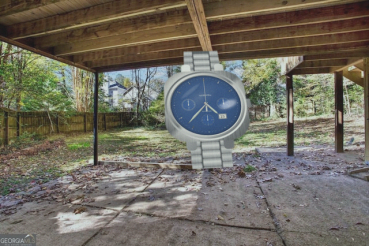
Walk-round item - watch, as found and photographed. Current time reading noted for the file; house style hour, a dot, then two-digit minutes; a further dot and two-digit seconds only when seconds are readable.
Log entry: 4.37
